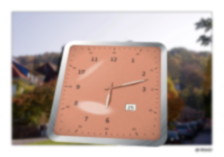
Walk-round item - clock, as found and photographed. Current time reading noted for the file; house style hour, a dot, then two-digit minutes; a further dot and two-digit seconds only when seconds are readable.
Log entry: 6.12
